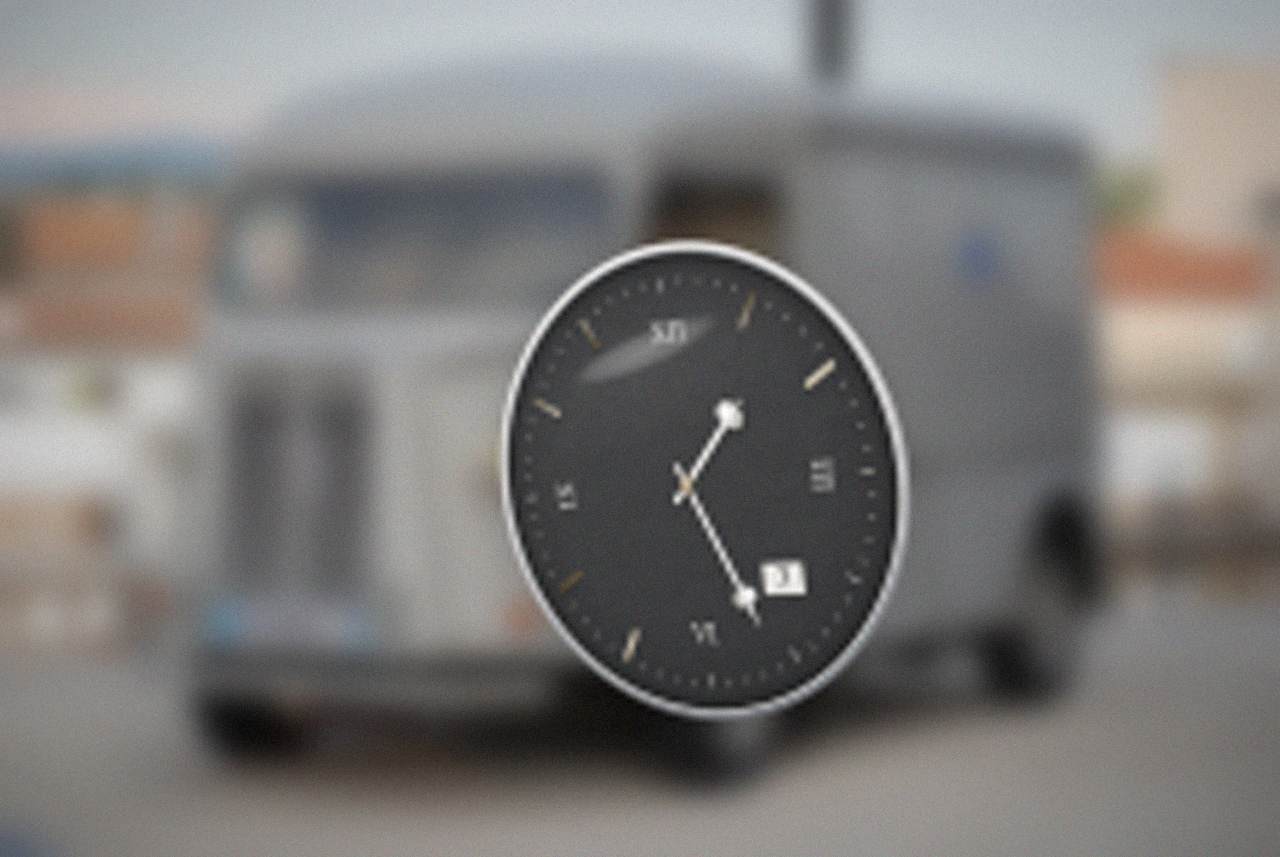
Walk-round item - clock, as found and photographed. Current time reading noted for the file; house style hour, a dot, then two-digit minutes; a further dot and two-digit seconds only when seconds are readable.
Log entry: 1.26
